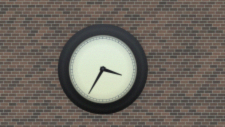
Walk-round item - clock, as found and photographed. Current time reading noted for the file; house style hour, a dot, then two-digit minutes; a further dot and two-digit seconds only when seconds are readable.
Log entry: 3.35
